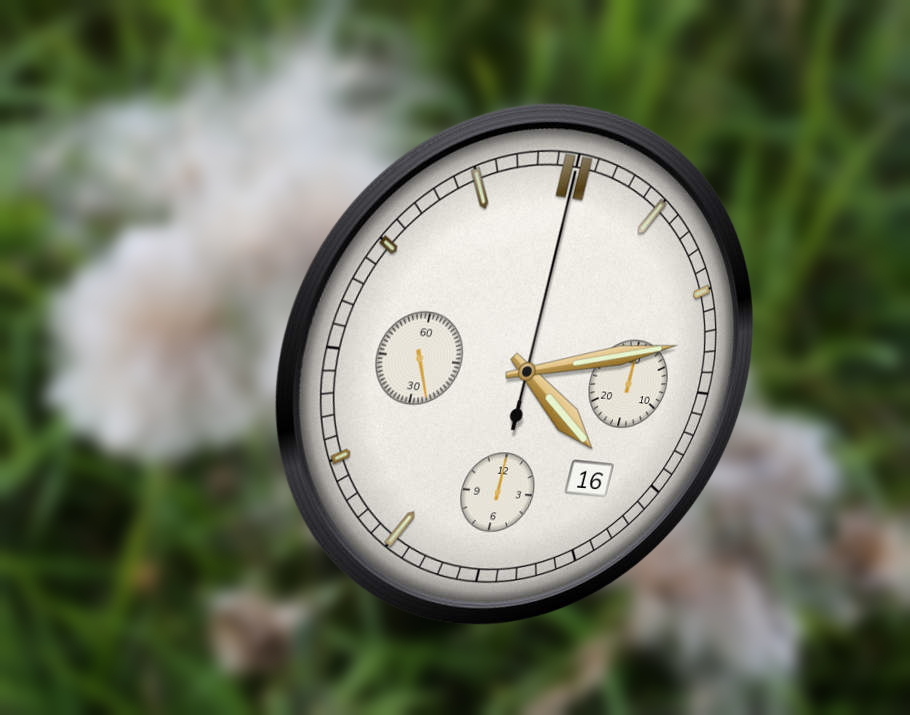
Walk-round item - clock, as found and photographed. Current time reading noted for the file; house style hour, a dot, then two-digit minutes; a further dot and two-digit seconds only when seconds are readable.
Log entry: 4.12.26
